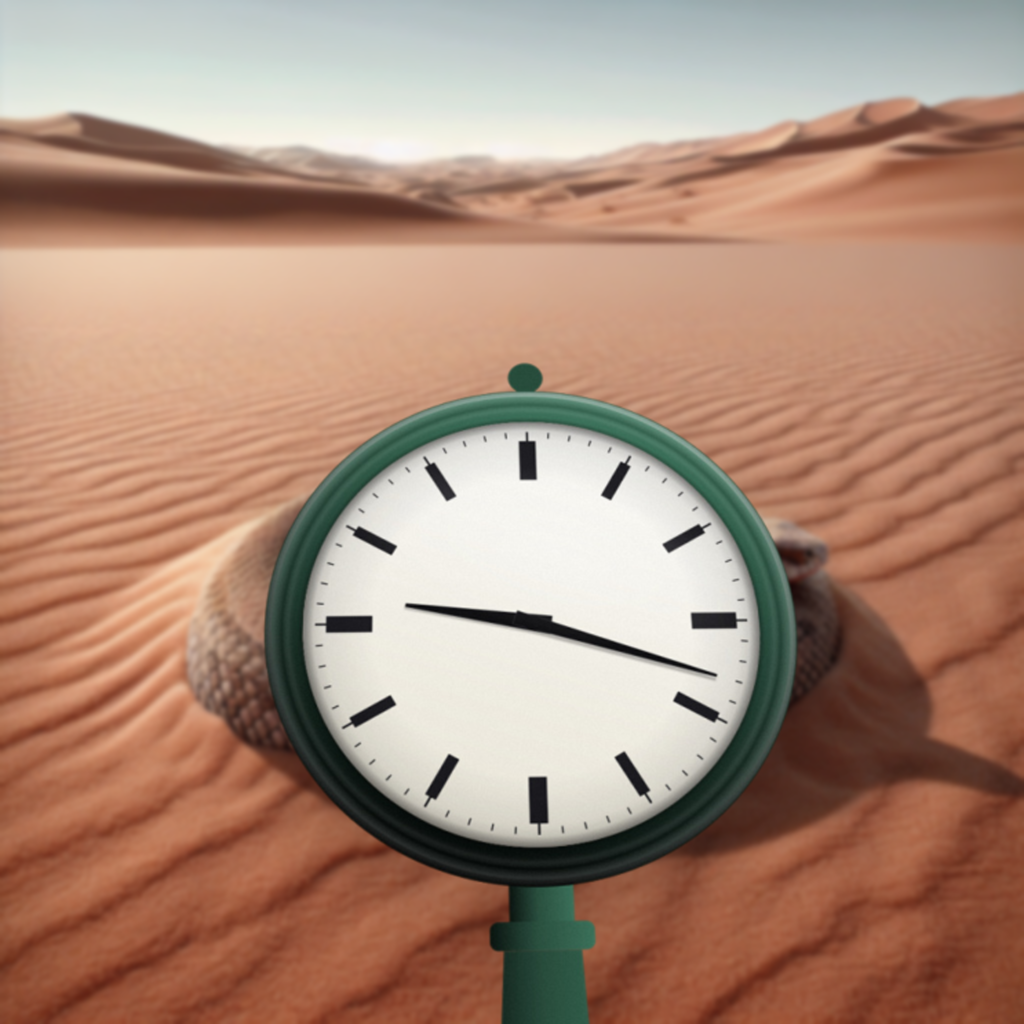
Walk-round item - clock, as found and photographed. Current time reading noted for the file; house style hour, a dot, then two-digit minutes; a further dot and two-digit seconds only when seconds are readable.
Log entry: 9.18
